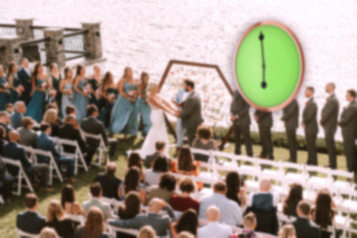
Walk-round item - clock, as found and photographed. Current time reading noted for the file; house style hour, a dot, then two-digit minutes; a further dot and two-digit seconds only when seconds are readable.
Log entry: 5.59
